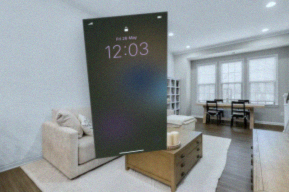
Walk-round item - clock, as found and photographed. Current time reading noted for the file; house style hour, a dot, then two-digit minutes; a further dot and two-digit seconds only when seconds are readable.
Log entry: 12.03
